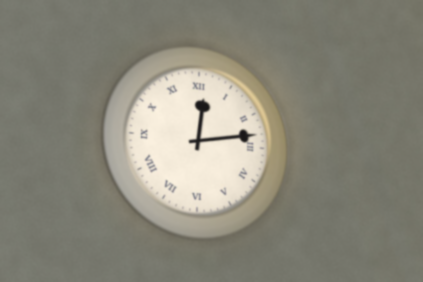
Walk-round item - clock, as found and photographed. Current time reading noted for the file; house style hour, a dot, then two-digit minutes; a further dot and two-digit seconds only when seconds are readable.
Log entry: 12.13
